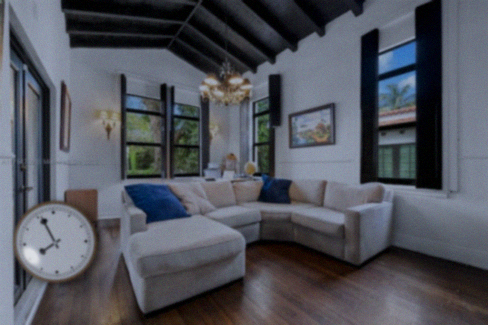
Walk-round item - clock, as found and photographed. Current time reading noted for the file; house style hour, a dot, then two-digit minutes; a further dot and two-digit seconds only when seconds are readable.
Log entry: 7.56
